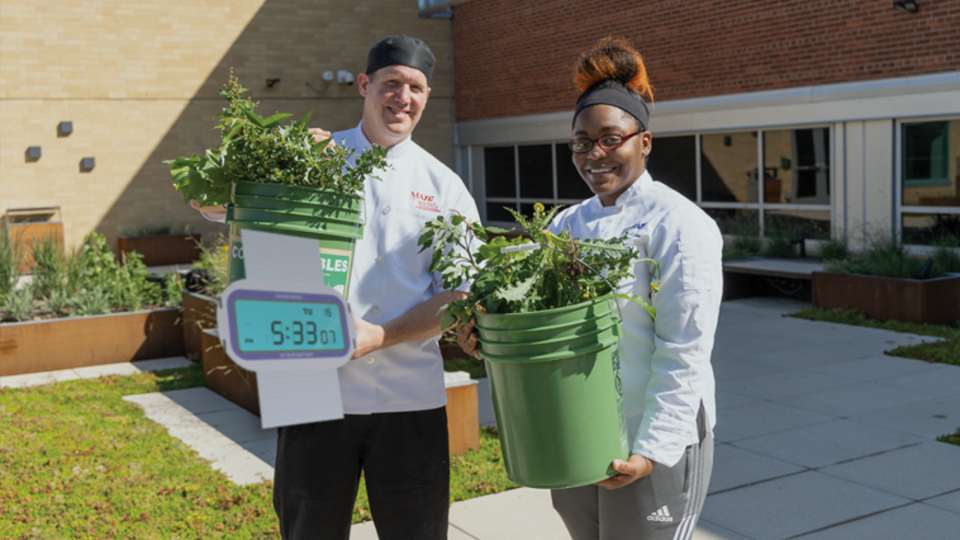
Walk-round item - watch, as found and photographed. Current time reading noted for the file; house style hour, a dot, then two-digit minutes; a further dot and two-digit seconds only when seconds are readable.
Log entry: 5.33.07
